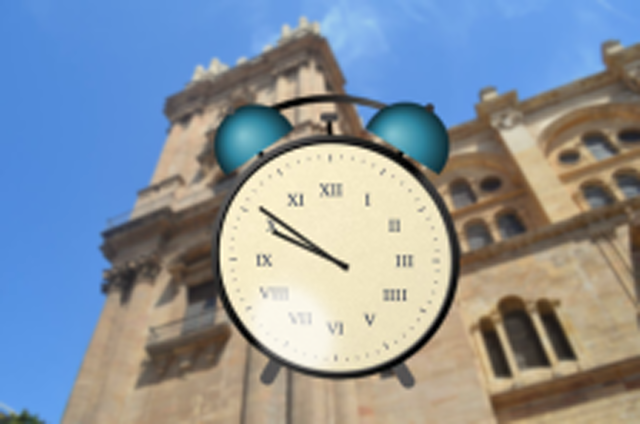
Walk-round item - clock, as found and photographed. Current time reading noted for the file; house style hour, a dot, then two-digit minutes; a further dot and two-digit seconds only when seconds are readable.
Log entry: 9.51
